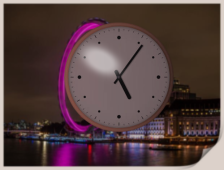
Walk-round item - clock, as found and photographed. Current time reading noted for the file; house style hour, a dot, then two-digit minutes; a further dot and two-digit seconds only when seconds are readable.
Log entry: 5.06
